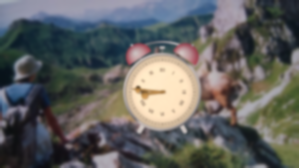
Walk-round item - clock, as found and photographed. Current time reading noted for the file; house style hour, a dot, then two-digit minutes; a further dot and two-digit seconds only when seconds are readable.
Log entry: 8.46
